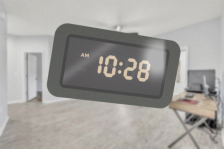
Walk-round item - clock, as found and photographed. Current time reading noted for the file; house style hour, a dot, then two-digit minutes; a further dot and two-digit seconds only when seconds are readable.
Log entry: 10.28
